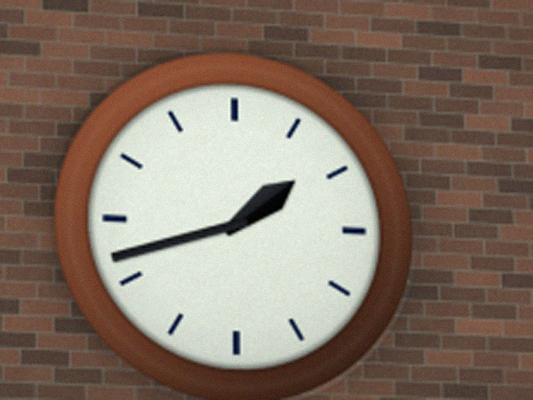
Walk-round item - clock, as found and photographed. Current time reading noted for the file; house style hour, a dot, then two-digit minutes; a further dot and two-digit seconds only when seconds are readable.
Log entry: 1.42
